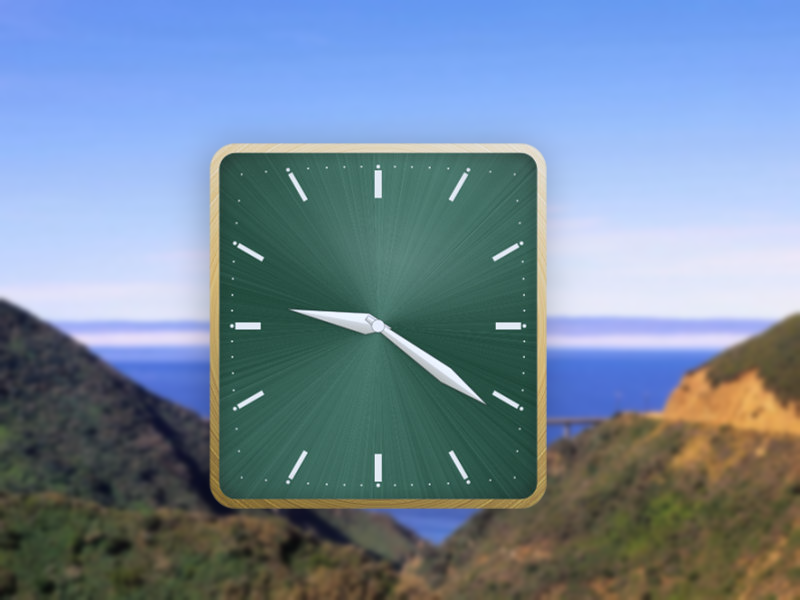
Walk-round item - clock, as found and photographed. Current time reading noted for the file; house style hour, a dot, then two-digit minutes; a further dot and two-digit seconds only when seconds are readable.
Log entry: 9.21
